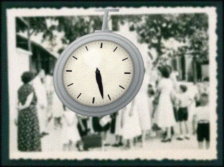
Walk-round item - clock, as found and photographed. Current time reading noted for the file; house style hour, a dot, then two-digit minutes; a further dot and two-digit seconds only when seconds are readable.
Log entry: 5.27
